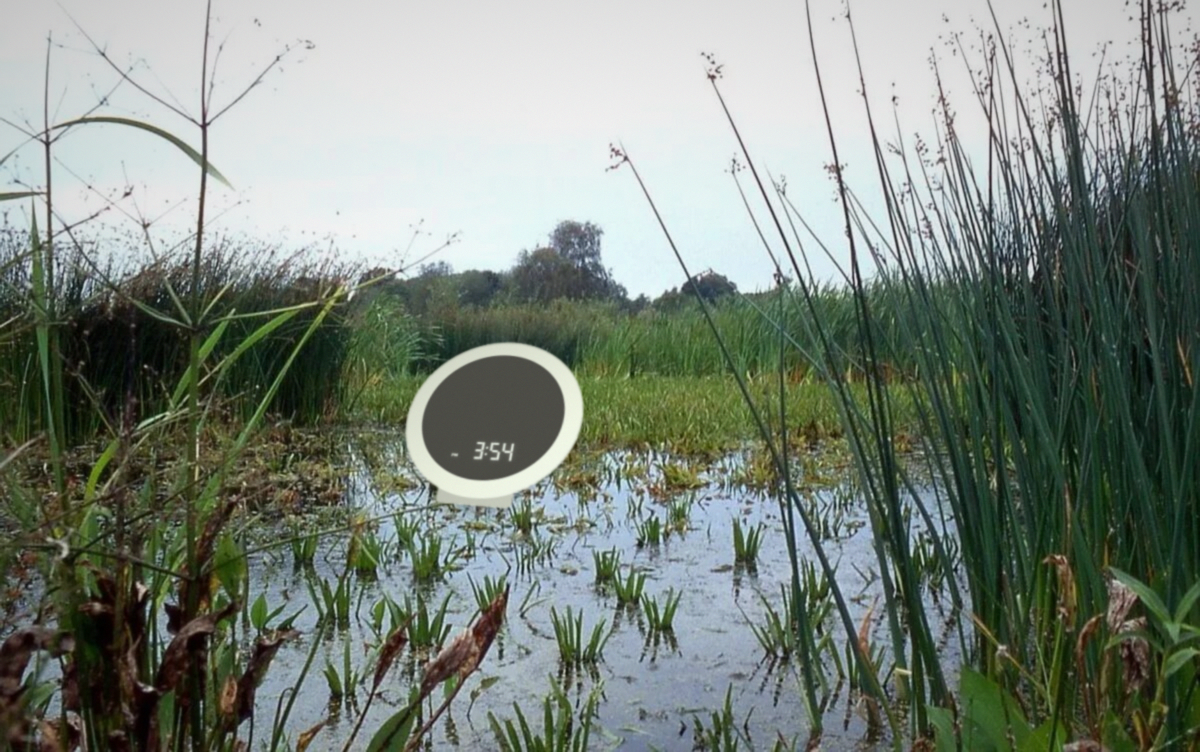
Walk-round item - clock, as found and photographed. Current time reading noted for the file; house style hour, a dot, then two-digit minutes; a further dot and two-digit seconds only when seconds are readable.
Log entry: 3.54
